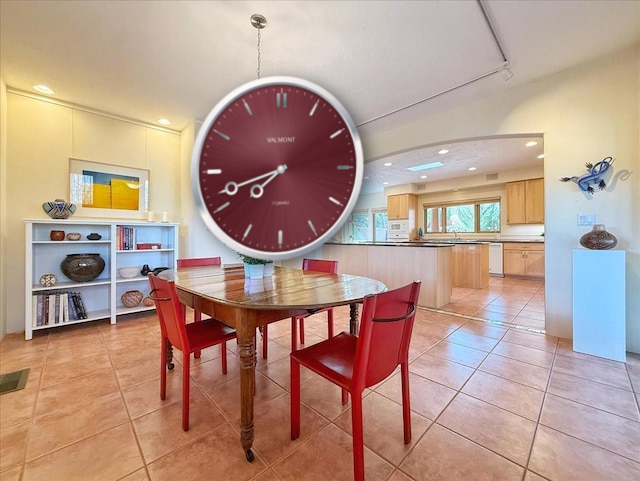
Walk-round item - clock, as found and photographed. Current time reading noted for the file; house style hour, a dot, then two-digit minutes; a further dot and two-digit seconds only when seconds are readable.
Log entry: 7.42
